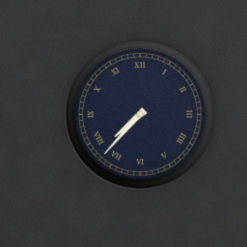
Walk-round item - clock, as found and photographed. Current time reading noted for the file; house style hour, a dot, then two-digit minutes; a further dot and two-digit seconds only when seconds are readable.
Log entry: 7.37
